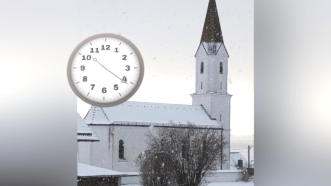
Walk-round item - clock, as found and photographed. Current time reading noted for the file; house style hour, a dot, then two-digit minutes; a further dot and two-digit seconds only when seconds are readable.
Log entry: 10.21
